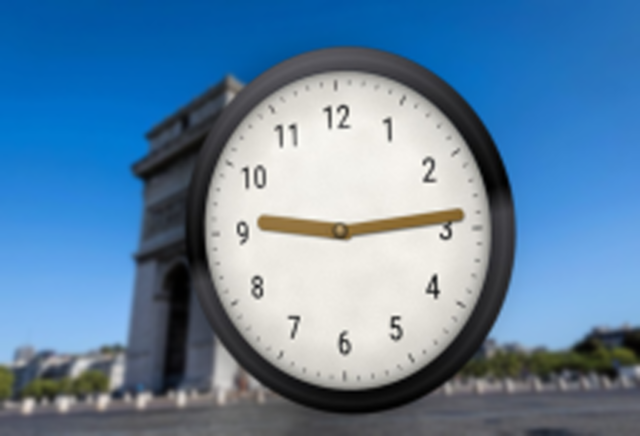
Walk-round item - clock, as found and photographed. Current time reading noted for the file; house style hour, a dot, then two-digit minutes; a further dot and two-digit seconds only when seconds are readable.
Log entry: 9.14
